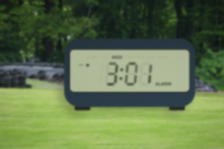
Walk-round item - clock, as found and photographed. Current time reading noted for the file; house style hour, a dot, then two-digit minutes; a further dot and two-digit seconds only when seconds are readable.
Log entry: 3.01
